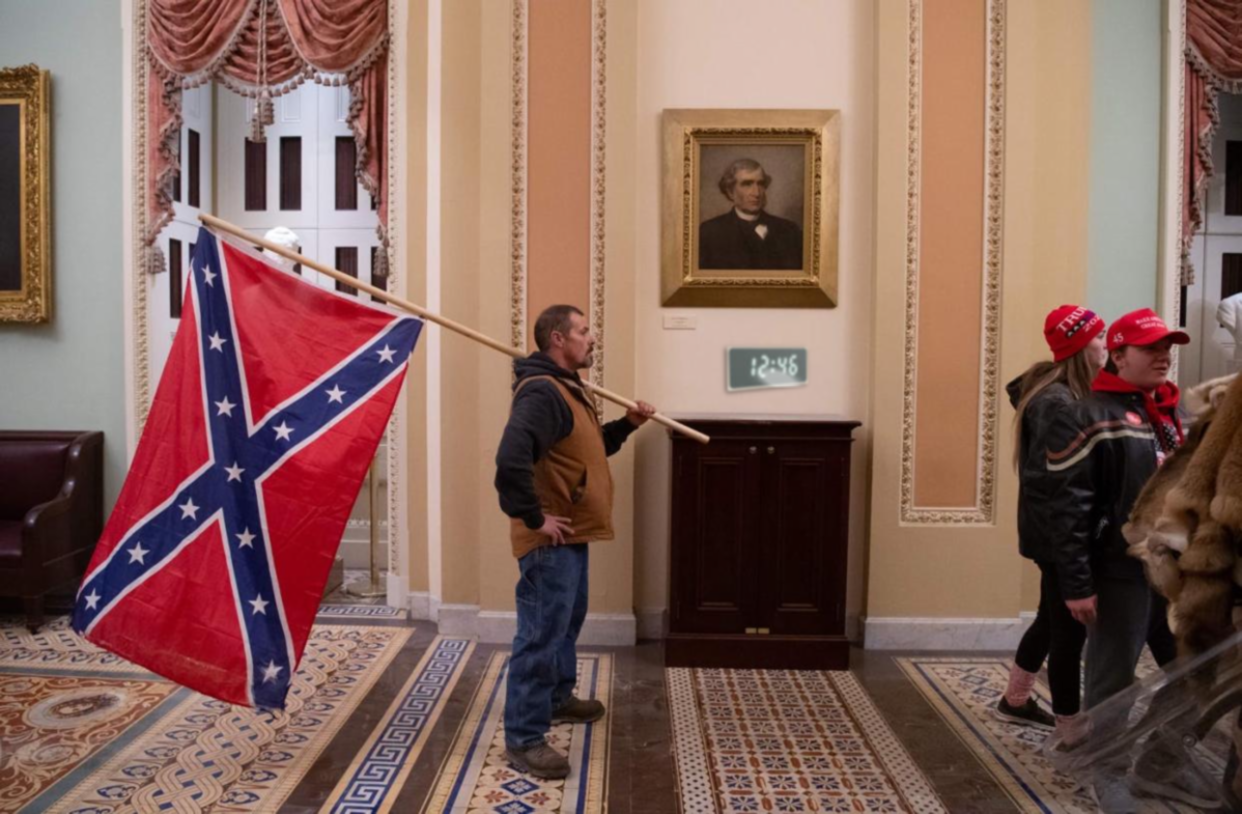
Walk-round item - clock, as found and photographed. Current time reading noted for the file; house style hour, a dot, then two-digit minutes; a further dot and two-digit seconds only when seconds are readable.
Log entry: 12.46
